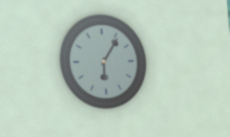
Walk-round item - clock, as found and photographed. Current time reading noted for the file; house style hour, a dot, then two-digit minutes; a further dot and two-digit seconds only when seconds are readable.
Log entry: 6.06
